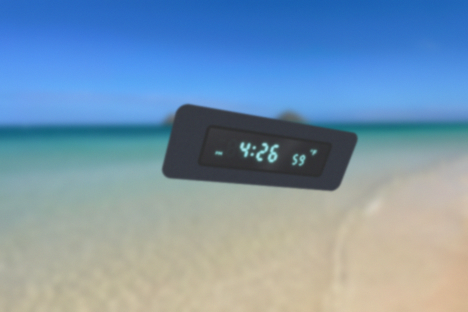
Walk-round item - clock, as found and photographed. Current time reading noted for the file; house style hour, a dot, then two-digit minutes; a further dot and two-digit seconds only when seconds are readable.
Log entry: 4.26
